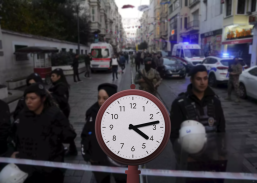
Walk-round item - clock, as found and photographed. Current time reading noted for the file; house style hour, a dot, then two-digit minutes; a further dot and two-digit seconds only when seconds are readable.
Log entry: 4.13
